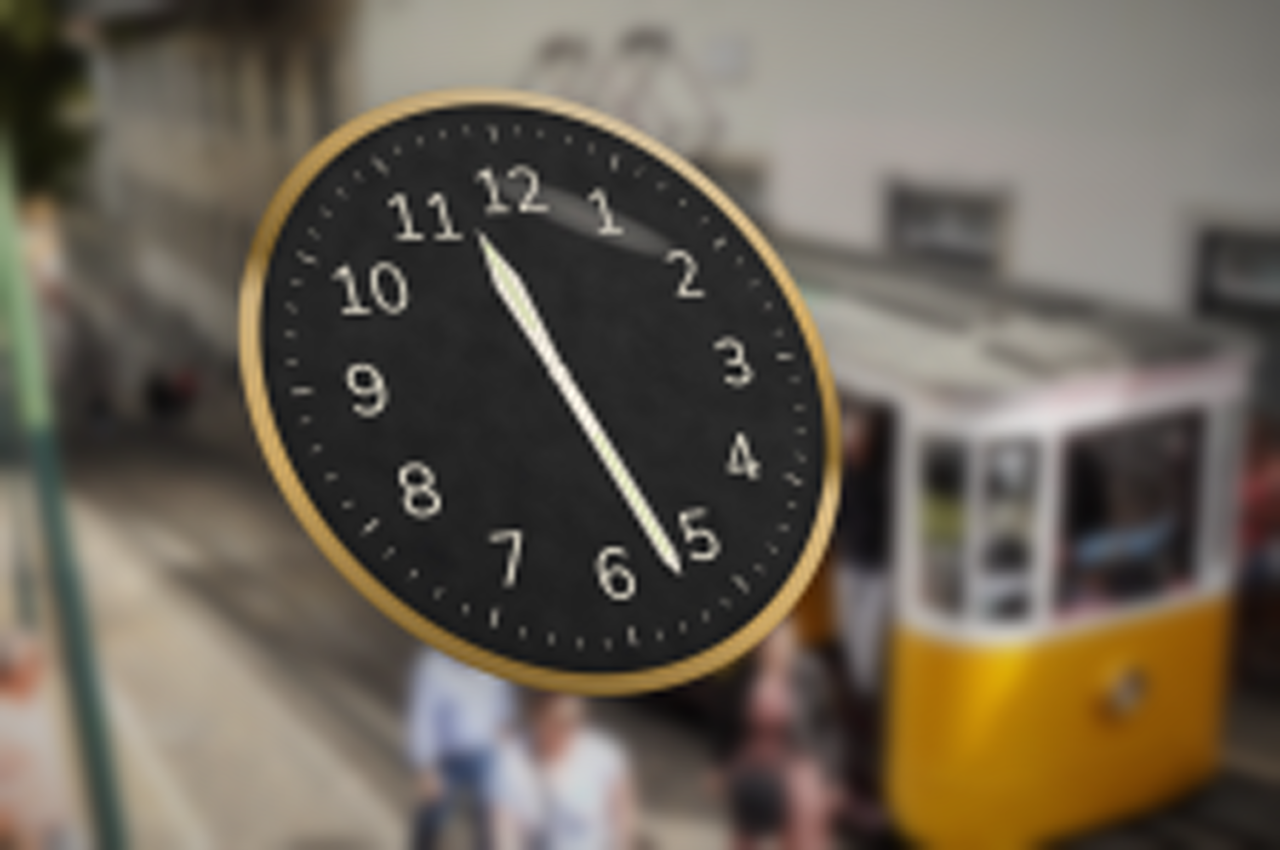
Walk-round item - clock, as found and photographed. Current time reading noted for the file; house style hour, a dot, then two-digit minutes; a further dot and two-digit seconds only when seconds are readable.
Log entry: 11.27
